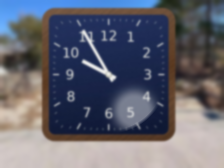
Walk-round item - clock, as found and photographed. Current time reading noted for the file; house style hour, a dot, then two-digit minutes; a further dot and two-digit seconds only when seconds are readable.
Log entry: 9.55
